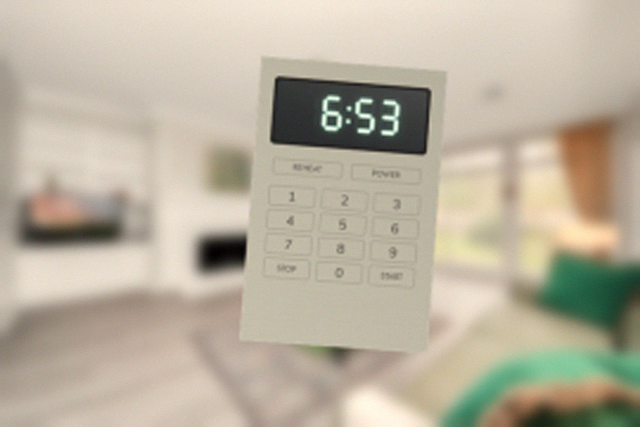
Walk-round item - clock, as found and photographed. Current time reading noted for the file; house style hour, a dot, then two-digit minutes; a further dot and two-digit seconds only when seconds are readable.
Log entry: 6.53
